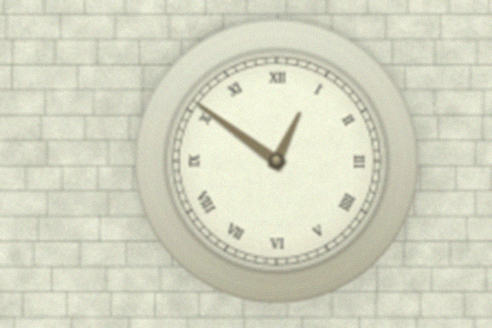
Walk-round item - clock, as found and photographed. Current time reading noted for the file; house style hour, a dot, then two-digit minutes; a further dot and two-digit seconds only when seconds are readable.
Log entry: 12.51
